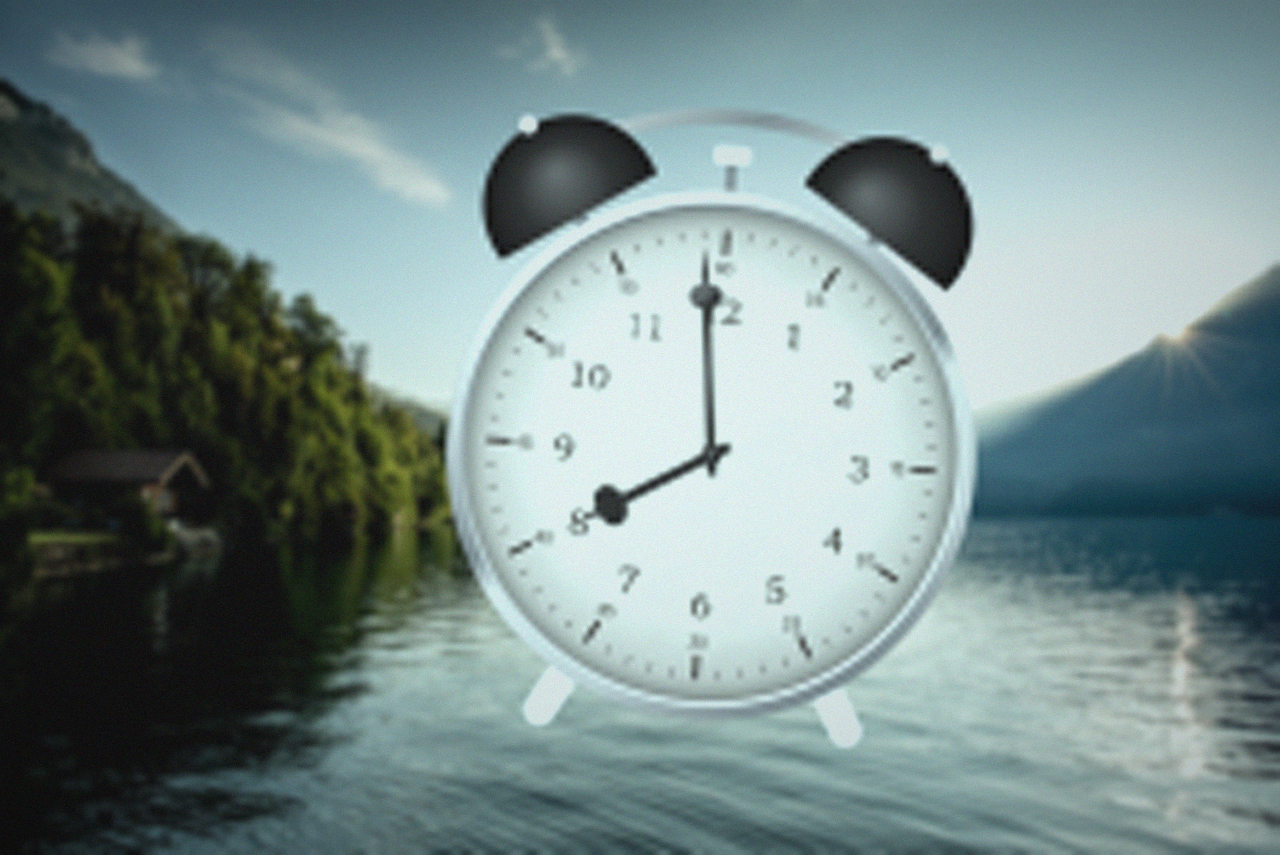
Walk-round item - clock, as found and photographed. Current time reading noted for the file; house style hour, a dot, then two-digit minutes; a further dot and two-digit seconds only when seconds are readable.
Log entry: 7.59
